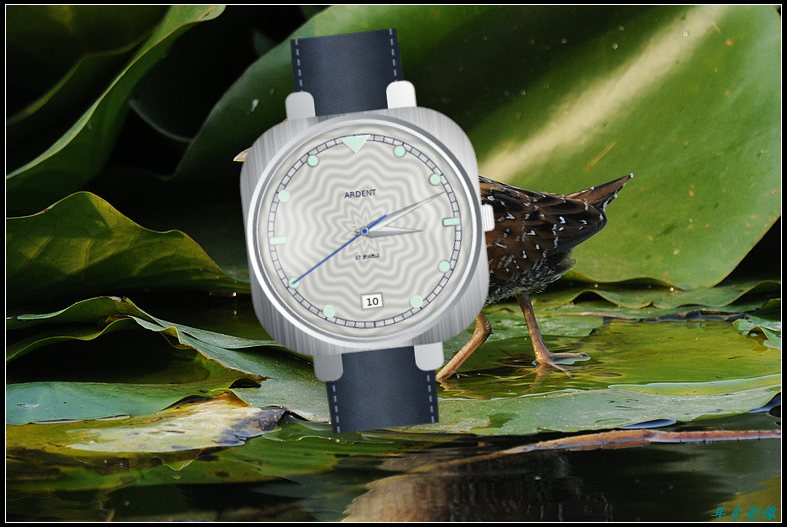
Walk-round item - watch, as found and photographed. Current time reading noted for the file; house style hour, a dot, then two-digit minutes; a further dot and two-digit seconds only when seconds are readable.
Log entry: 3.11.40
